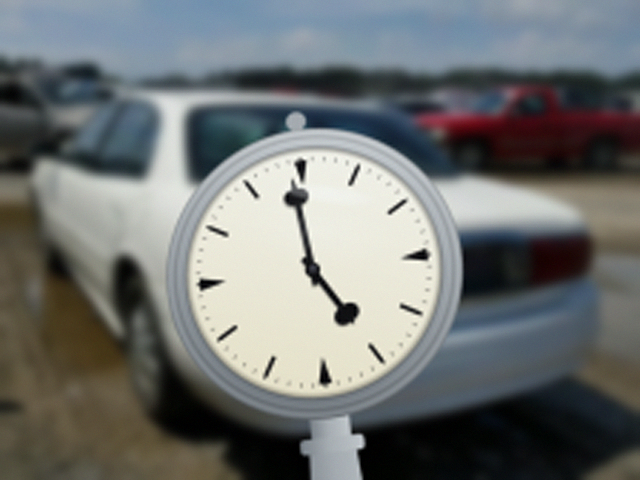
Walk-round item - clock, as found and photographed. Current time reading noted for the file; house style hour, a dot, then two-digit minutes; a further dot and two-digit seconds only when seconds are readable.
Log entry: 4.59
